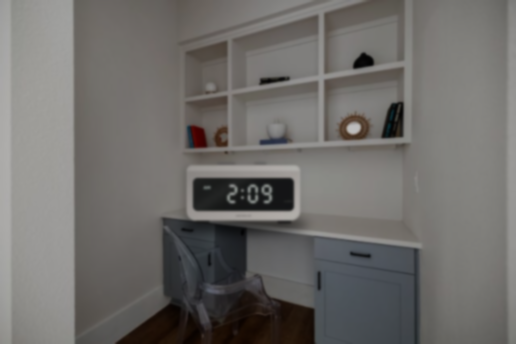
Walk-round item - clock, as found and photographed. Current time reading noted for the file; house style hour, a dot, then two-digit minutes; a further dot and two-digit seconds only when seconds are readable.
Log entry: 2.09
